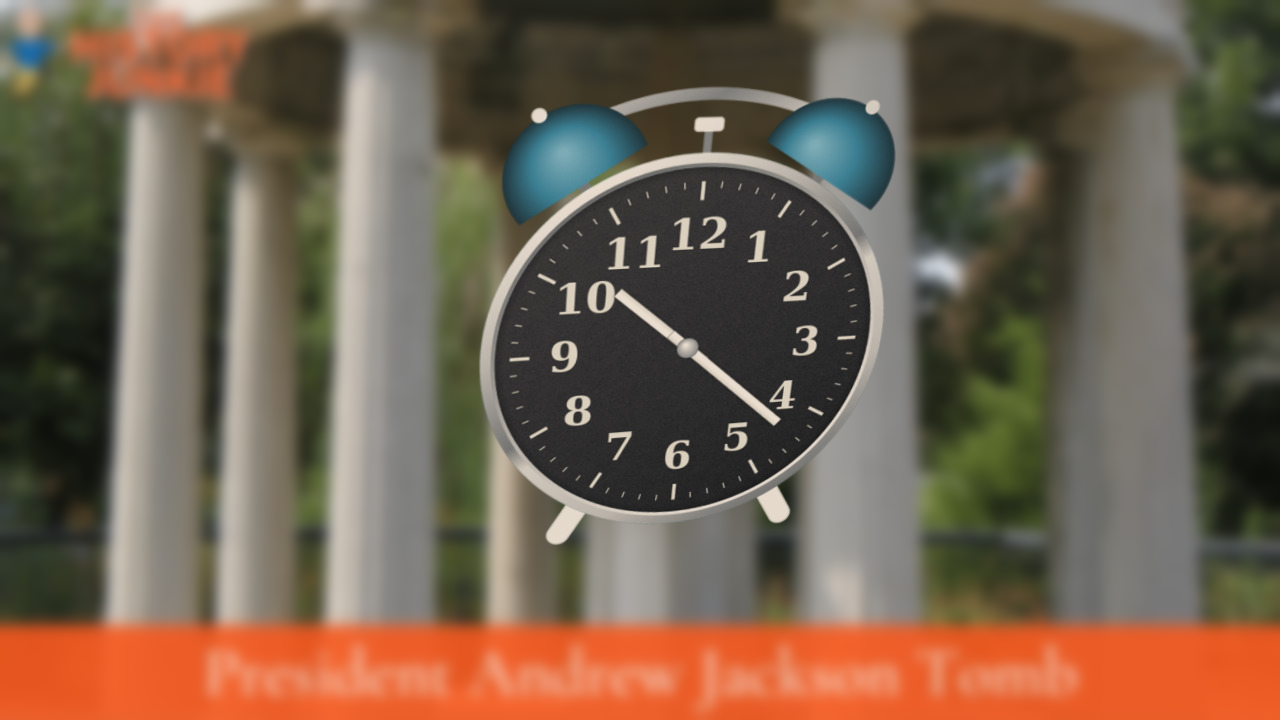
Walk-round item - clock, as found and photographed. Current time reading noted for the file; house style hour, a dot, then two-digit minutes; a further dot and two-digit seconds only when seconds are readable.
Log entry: 10.22
